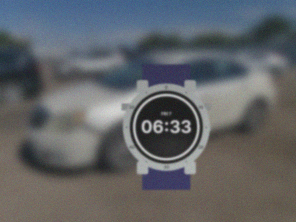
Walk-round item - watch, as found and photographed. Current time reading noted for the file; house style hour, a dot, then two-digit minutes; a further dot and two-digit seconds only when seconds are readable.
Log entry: 6.33
